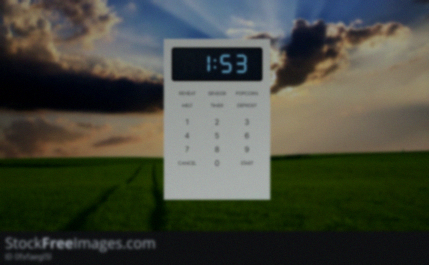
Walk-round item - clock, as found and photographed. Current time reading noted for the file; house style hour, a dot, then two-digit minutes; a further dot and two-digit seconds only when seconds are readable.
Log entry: 1.53
